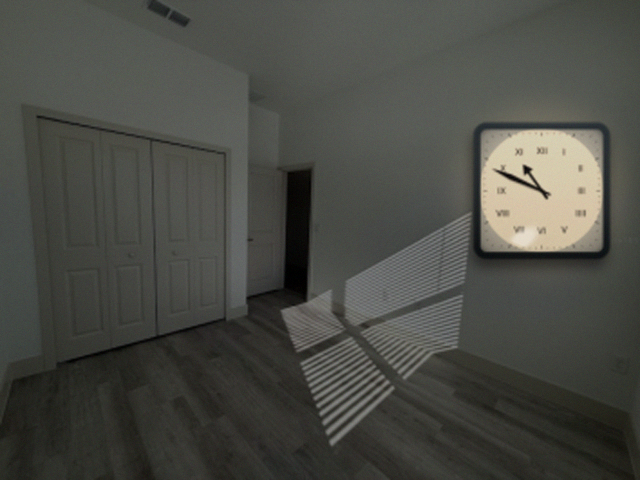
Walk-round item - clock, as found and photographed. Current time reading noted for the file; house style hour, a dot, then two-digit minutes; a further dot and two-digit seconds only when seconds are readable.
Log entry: 10.49
